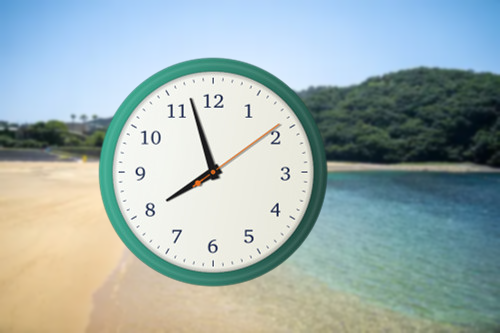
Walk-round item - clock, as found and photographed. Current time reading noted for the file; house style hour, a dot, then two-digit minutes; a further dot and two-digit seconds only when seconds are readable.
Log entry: 7.57.09
